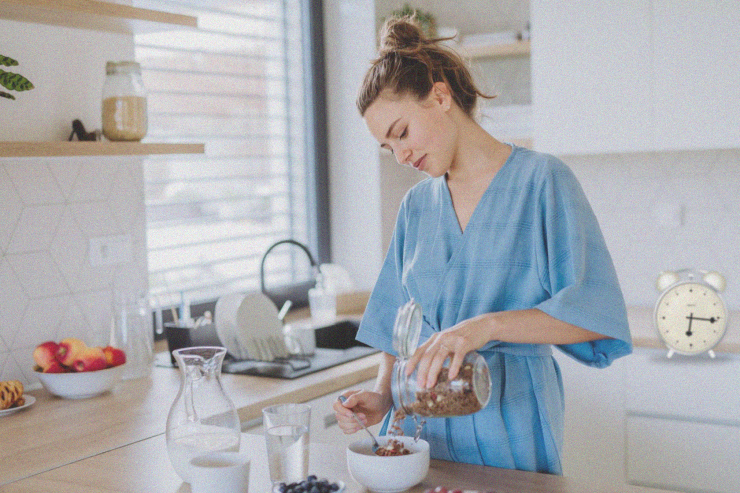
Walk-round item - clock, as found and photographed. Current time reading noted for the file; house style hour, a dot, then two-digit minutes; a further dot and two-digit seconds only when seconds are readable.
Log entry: 6.16
